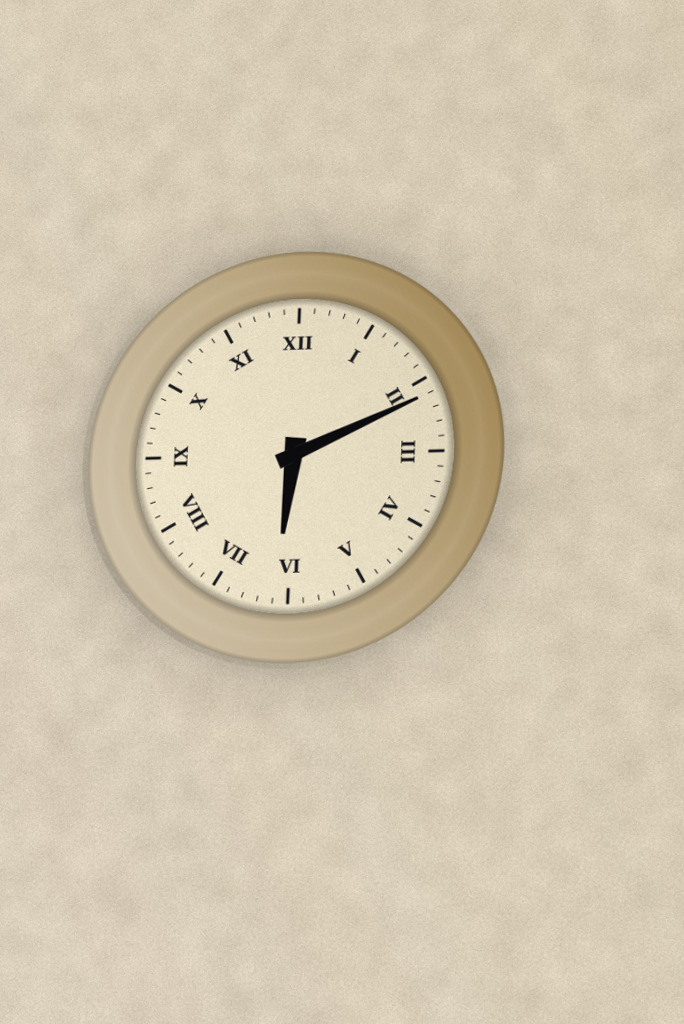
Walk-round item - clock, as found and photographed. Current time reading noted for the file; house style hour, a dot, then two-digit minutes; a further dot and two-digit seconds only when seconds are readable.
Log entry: 6.11
